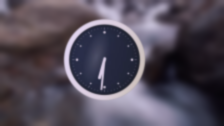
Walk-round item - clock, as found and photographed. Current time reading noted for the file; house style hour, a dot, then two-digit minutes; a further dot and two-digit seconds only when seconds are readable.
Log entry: 6.31
